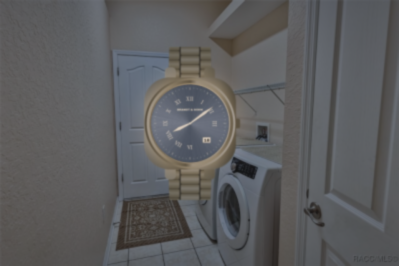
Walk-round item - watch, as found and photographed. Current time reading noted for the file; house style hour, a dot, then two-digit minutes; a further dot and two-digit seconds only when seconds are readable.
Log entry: 8.09
